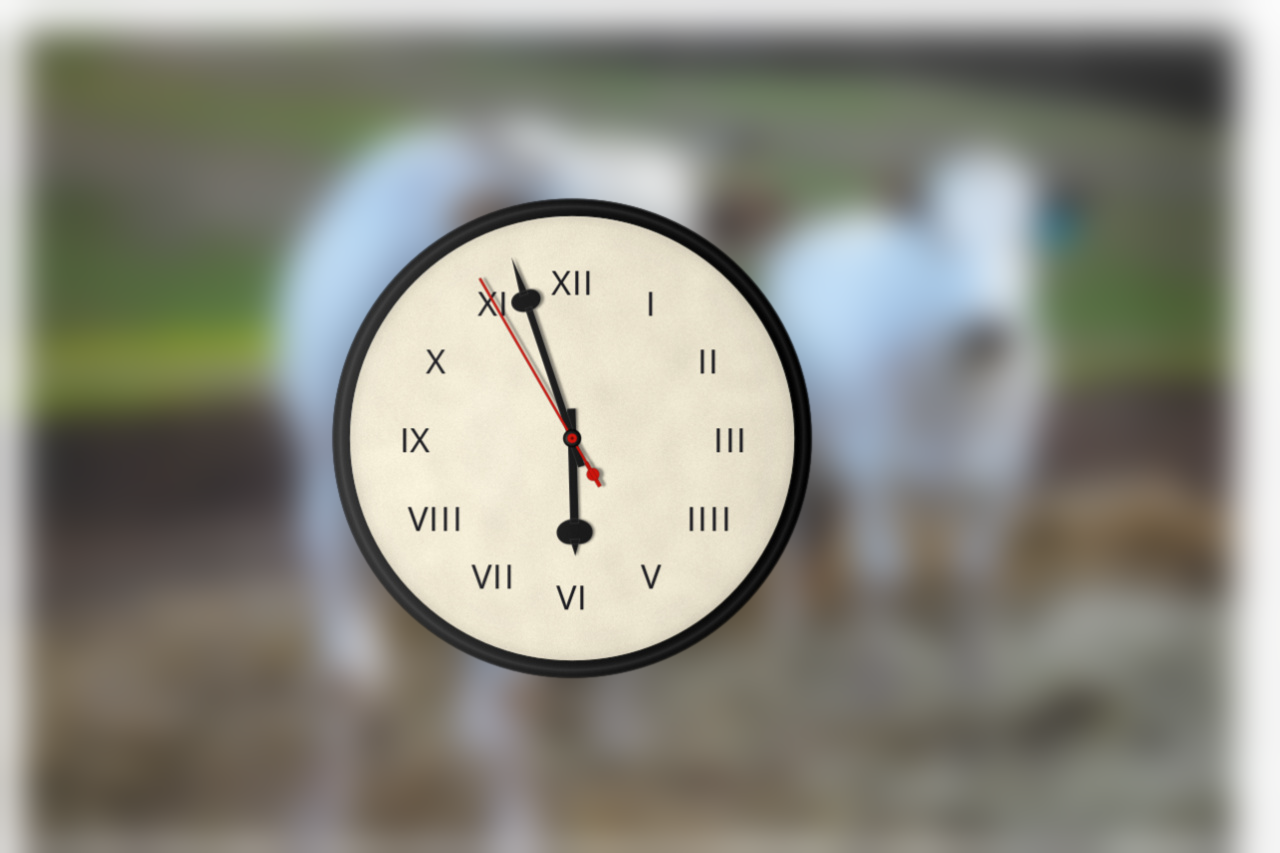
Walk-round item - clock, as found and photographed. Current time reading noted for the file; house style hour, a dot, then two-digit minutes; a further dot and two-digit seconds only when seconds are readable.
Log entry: 5.56.55
